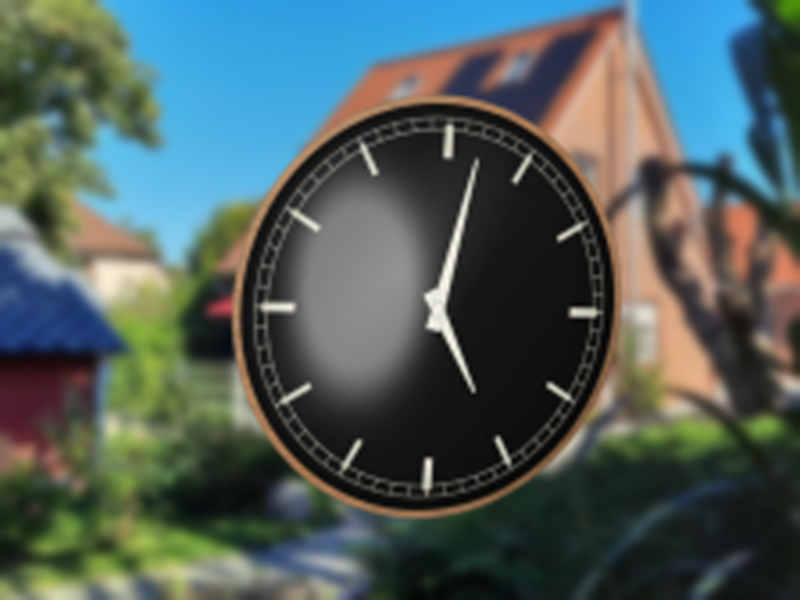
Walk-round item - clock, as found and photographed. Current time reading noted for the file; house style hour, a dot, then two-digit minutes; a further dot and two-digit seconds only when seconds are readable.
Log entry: 5.02
